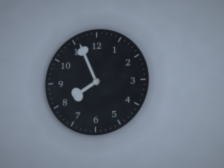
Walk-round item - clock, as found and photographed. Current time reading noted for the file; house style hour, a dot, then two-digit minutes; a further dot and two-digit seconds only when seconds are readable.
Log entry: 7.56
